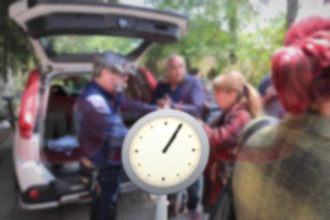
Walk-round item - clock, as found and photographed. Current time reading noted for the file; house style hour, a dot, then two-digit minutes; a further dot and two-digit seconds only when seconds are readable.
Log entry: 1.05
